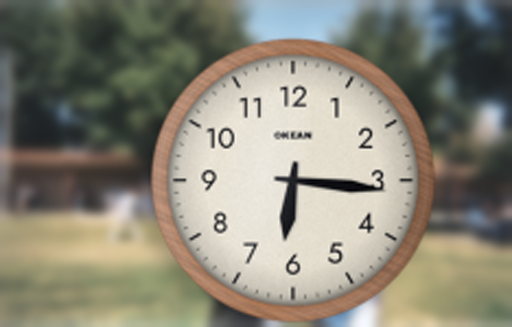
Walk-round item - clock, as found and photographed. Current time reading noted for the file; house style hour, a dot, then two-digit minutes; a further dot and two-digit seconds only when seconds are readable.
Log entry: 6.16
